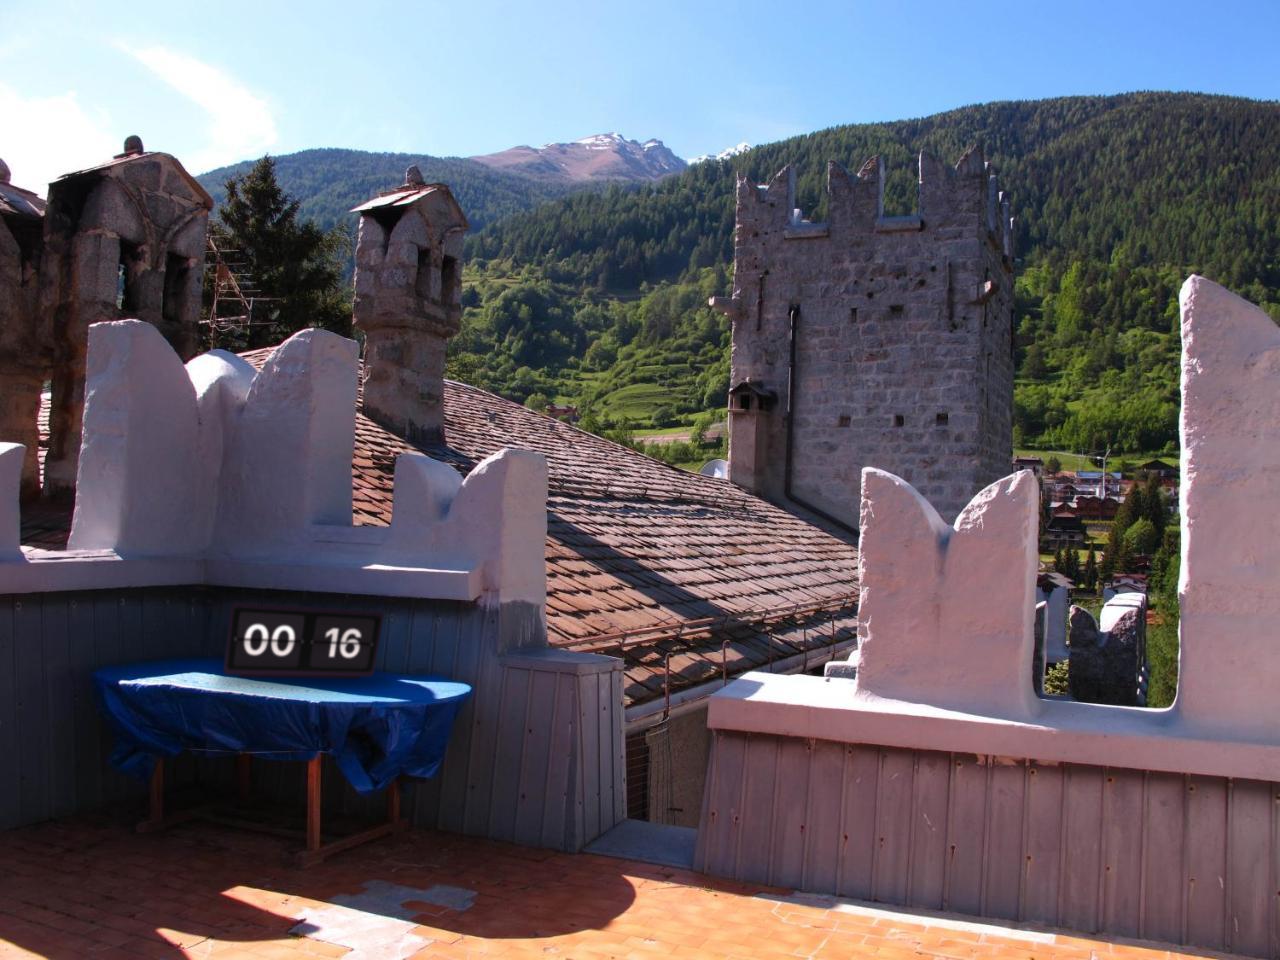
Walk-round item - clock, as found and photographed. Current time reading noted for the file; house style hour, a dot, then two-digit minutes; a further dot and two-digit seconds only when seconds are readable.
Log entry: 0.16
